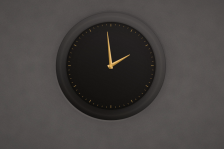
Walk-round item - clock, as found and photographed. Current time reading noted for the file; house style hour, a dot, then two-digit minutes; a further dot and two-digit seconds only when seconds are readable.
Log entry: 1.59
